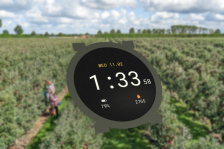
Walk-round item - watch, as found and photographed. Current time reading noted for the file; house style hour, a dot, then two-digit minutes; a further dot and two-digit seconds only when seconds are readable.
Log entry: 1.33.58
